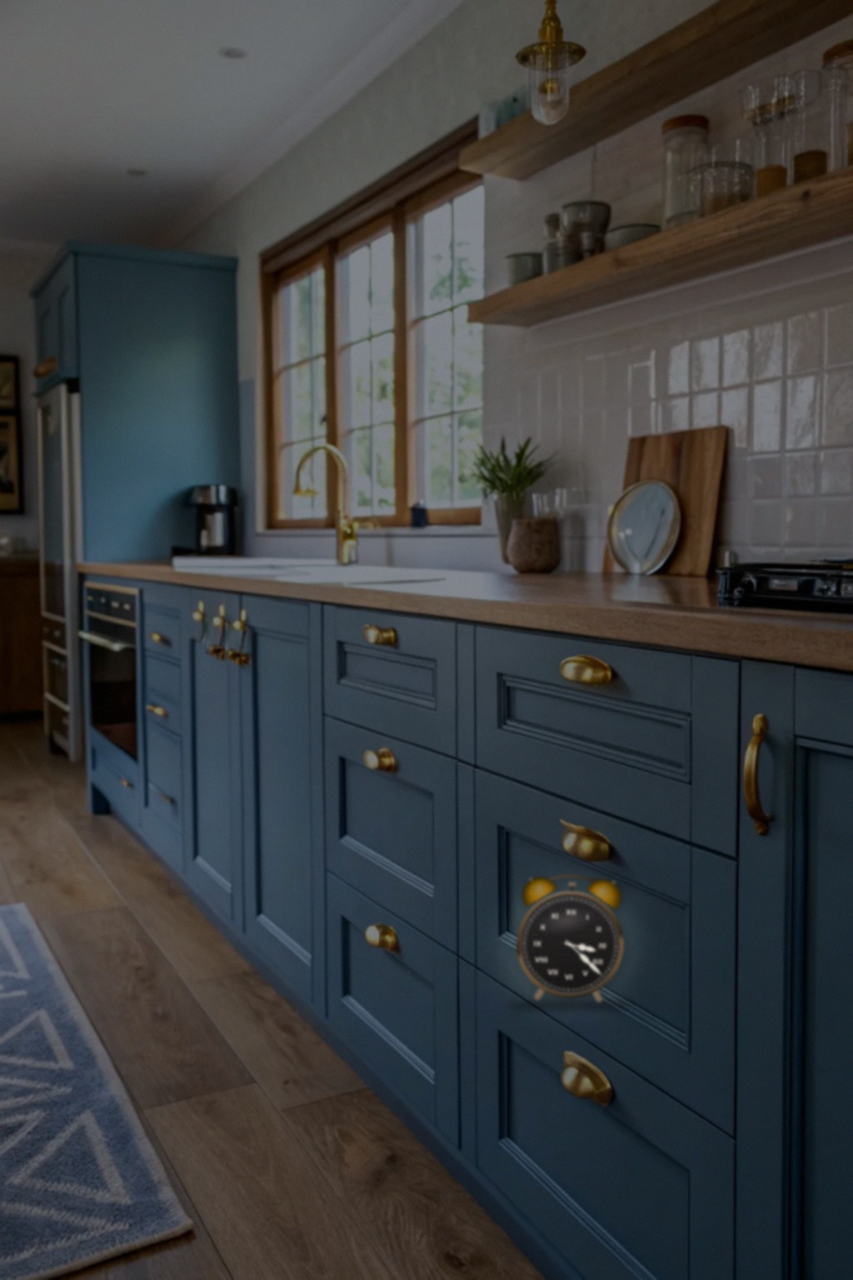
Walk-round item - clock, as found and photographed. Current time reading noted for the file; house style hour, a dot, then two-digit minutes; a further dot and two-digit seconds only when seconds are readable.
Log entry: 3.22
